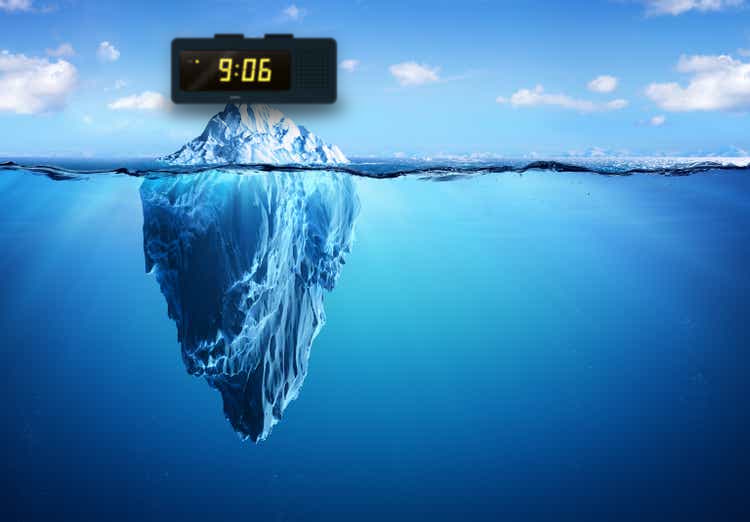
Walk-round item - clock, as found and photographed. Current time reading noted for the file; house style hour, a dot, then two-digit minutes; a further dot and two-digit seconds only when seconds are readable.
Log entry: 9.06
